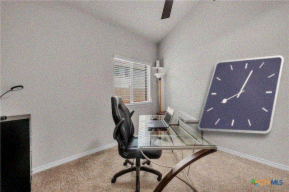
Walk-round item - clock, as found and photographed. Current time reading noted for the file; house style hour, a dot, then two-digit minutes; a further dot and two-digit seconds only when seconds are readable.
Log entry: 8.03
